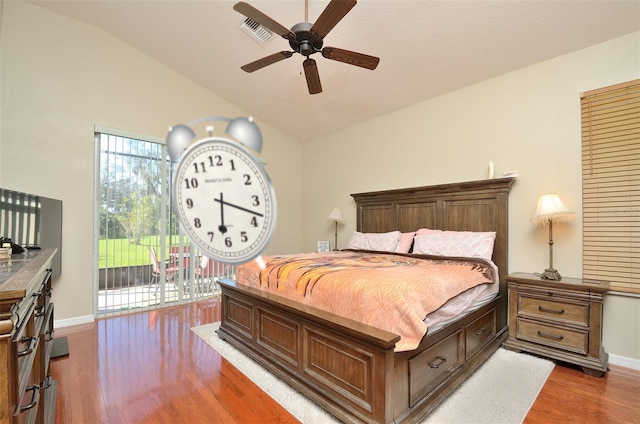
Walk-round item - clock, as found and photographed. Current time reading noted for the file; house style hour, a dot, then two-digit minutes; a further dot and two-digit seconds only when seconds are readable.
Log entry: 6.18
